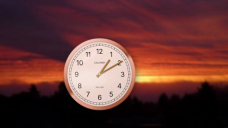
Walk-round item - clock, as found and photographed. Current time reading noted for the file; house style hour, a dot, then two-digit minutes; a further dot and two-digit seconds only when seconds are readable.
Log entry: 1.10
